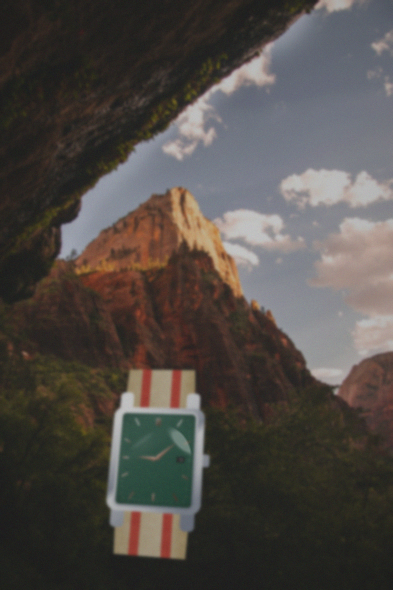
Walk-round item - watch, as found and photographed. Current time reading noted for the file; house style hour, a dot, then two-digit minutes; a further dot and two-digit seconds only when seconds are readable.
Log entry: 9.08
